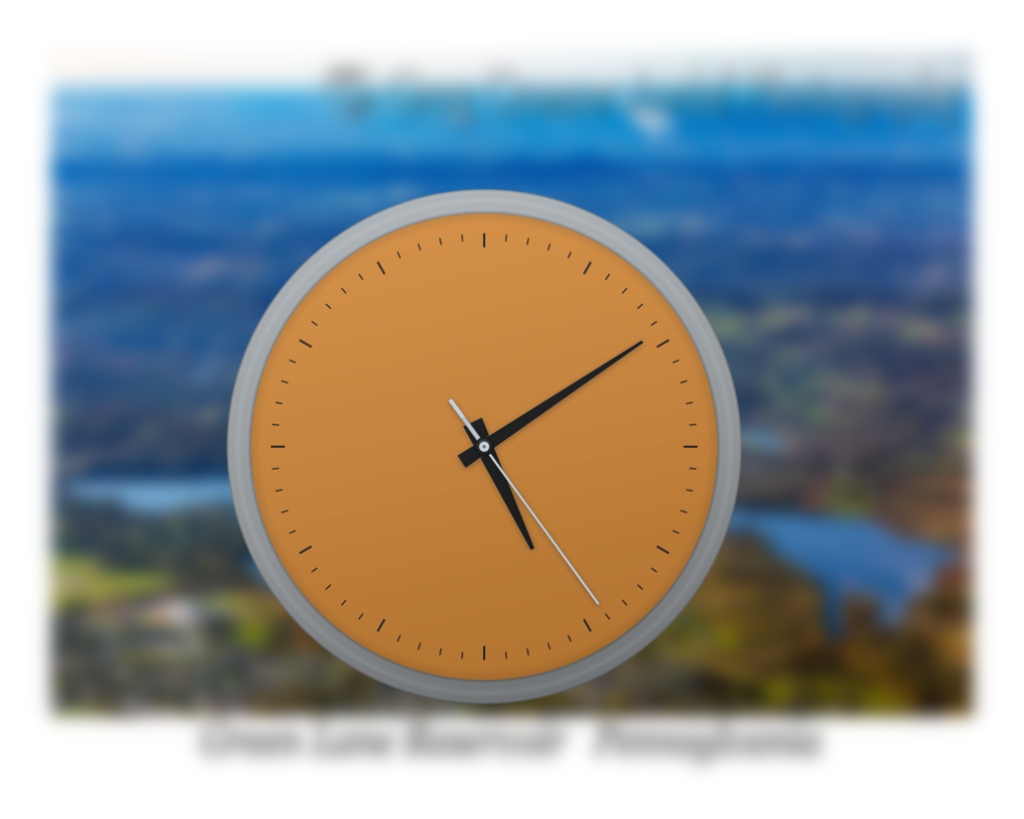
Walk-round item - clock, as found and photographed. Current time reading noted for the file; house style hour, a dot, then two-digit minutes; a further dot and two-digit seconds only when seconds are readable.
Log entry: 5.09.24
